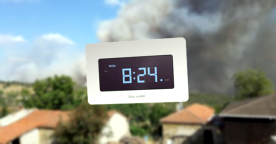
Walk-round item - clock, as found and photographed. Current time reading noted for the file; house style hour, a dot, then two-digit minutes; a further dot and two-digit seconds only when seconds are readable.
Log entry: 8.24
